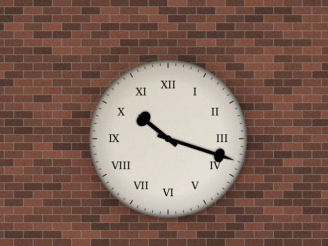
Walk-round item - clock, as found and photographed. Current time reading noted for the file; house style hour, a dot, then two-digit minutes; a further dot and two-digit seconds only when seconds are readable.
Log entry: 10.18
